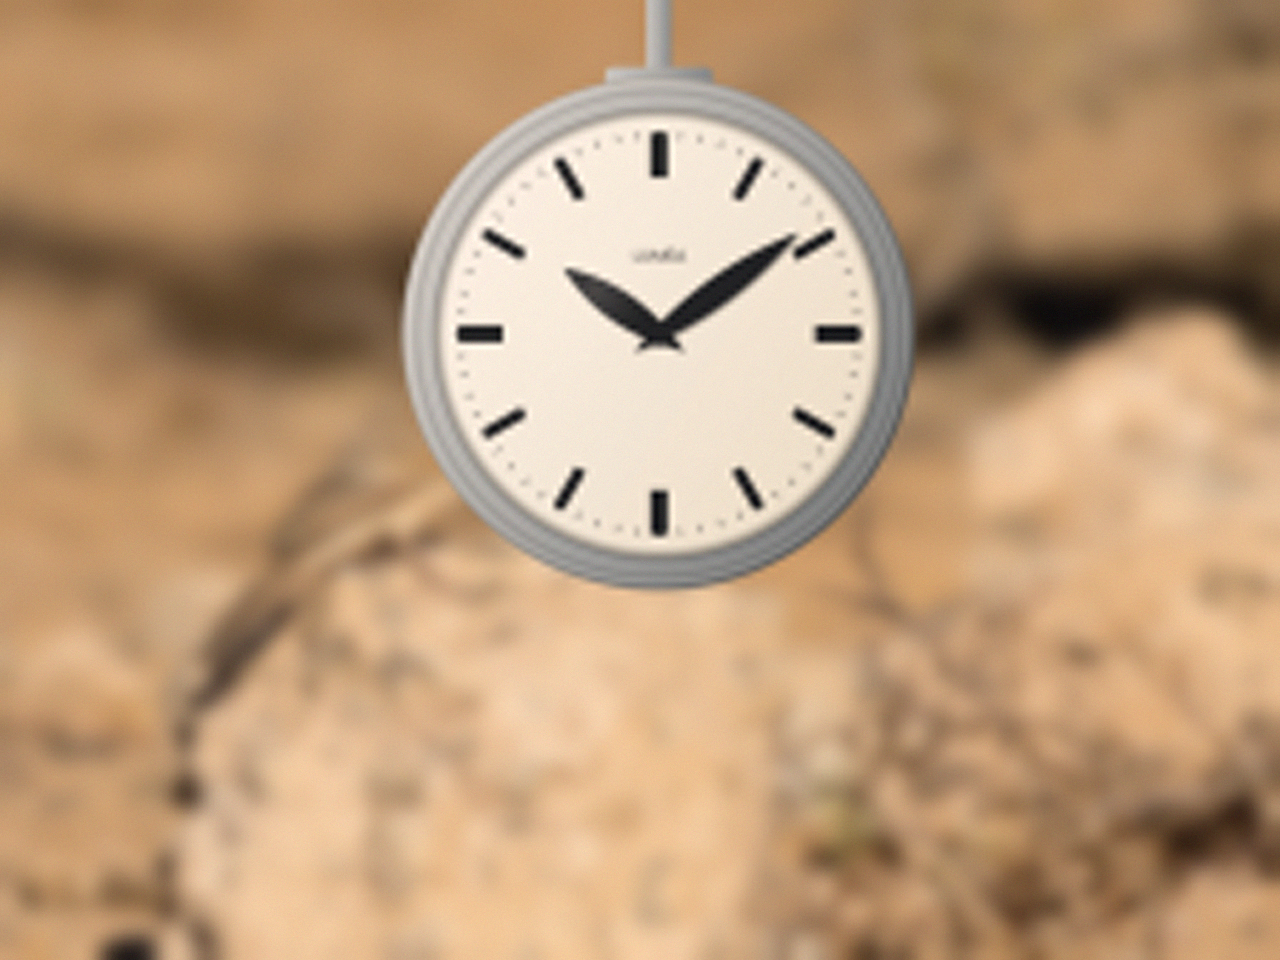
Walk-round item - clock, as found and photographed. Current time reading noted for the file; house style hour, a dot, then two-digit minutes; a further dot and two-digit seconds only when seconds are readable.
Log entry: 10.09
